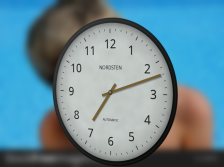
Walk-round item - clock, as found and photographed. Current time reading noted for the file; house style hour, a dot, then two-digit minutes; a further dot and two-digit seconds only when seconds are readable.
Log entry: 7.12
